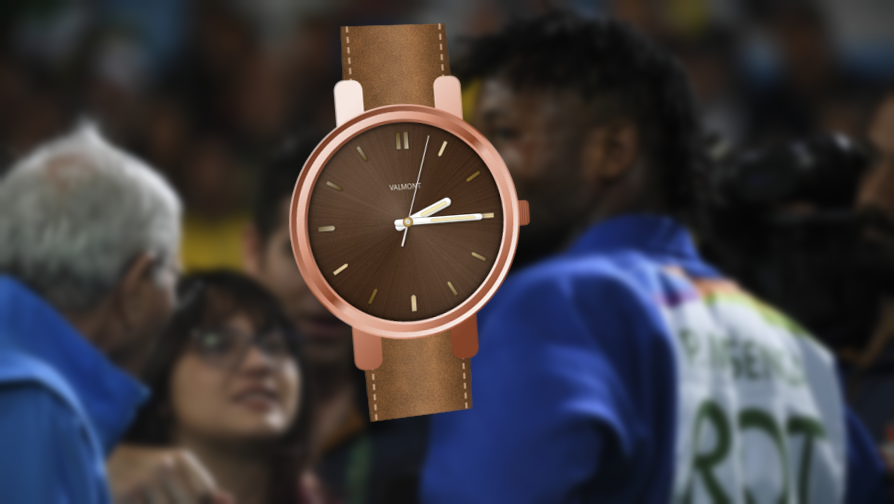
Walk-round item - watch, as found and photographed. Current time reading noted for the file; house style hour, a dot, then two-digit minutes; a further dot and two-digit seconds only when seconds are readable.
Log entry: 2.15.03
